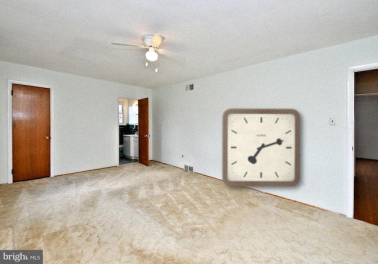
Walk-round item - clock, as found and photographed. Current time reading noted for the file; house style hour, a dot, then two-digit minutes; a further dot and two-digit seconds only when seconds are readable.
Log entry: 7.12
